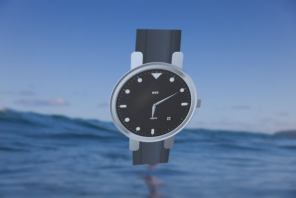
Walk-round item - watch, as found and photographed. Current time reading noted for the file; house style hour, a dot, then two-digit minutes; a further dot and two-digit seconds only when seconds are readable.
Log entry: 6.10
